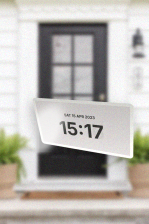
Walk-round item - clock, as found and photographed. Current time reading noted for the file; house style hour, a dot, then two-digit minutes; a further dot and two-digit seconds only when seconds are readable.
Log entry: 15.17
